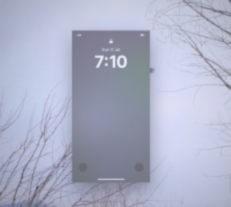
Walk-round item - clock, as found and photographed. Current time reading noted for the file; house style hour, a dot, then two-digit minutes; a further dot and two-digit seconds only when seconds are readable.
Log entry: 7.10
